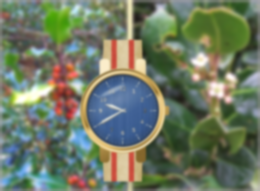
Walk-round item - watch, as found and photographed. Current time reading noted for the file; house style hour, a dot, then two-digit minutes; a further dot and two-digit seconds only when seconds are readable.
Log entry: 9.40
